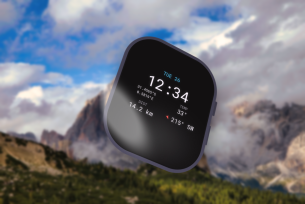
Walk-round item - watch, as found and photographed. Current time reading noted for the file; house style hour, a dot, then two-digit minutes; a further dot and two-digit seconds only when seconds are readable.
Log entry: 12.34
